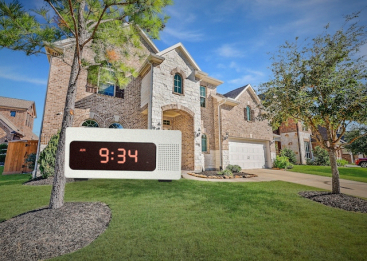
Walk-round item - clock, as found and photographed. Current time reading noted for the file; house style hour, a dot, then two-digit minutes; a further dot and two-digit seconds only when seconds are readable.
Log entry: 9.34
